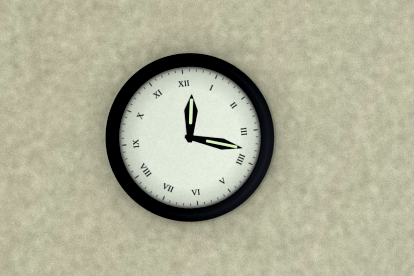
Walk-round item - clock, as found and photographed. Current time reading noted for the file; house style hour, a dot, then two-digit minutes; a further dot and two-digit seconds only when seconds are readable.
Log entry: 12.18
